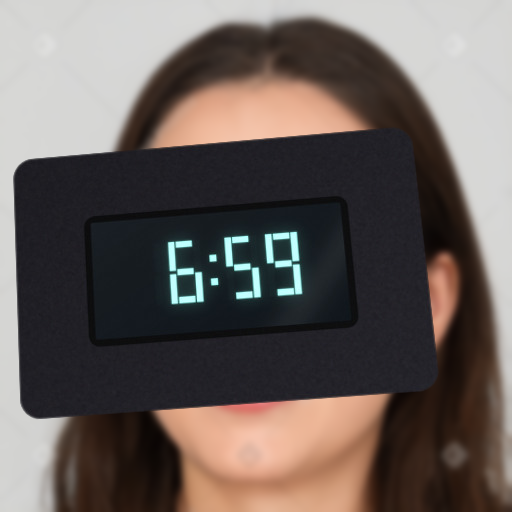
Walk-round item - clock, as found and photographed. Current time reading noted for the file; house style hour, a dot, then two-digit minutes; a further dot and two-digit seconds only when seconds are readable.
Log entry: 6.59
